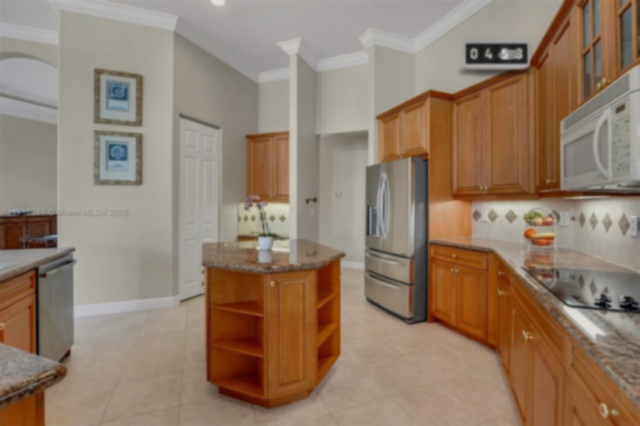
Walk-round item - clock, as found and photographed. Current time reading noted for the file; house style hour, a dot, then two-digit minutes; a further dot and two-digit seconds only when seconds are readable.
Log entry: 4.53
